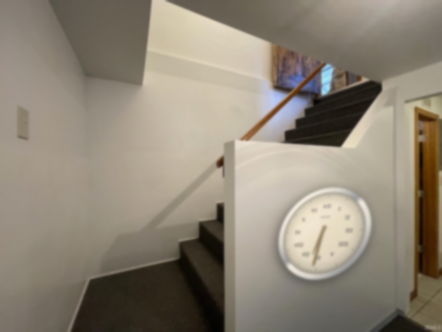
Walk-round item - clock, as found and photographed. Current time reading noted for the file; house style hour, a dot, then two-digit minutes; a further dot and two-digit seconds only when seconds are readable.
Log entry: 6.31
